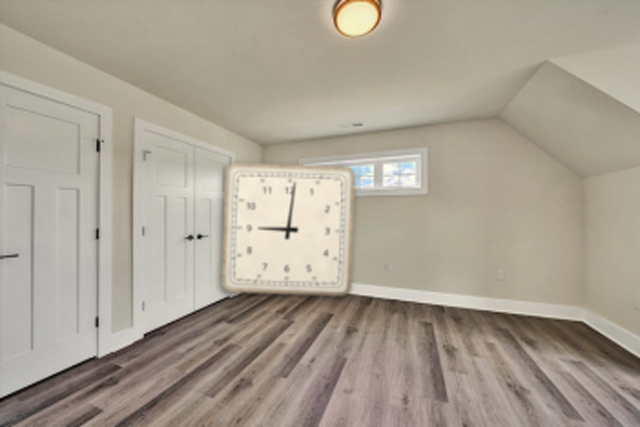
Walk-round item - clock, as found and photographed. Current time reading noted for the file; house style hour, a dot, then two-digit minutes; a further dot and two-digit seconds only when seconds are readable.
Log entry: 9.01
